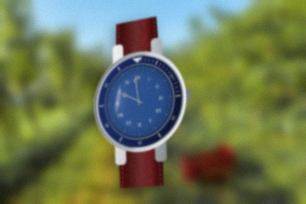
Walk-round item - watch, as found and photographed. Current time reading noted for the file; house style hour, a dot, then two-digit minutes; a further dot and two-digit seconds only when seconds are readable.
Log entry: 9.59
